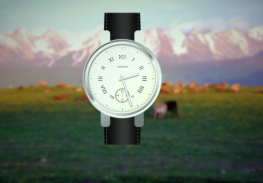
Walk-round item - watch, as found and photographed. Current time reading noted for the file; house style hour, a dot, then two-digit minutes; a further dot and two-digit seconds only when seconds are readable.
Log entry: 2.27
